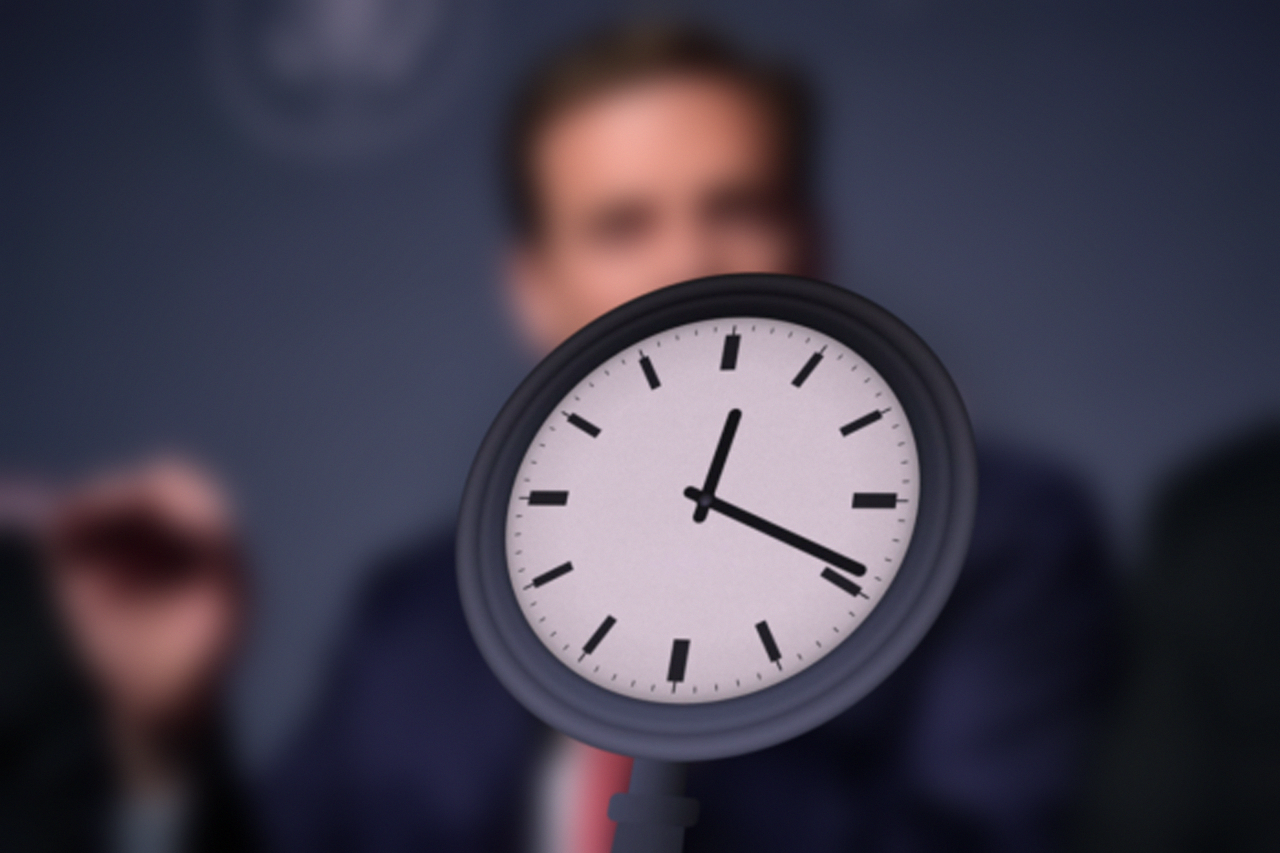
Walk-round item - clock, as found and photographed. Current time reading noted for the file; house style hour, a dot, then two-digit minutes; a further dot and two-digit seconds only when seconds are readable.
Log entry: 12.19
